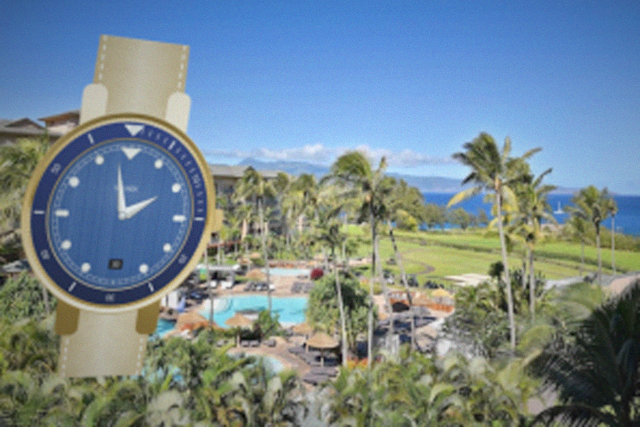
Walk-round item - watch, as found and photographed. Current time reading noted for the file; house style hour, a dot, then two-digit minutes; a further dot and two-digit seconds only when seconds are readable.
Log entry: 1.58
